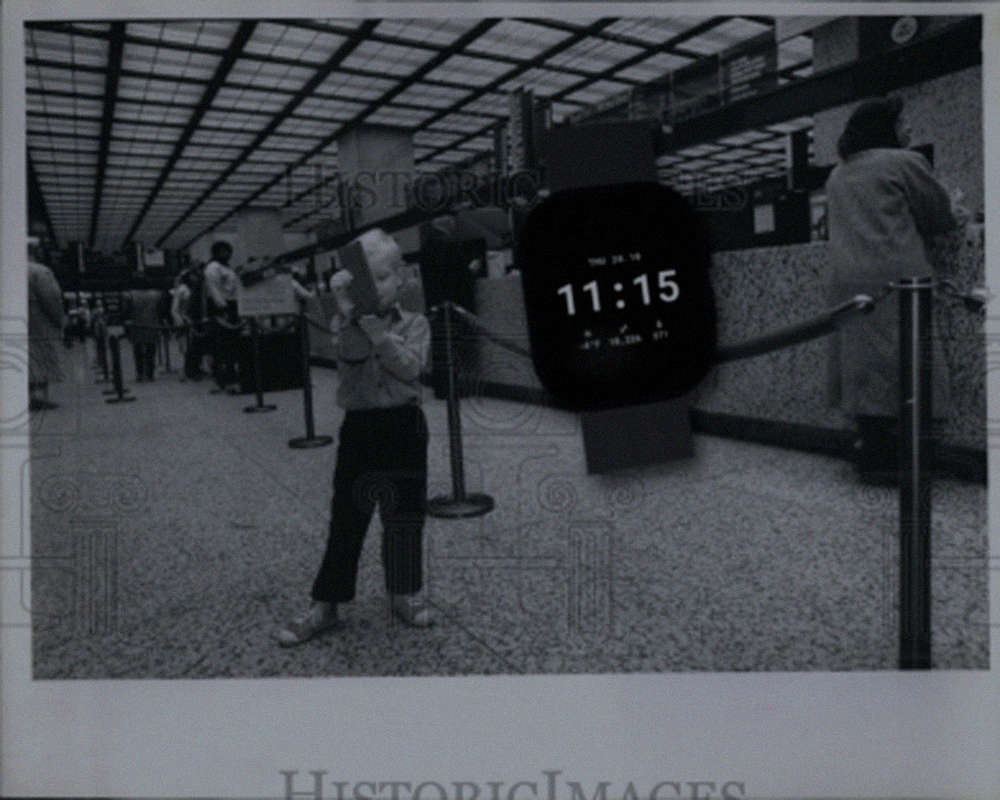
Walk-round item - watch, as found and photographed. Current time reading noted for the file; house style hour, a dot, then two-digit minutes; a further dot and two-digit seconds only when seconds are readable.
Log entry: 11.15
